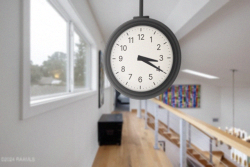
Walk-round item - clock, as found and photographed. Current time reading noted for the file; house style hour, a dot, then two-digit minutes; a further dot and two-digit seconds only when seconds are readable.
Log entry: 3.20
